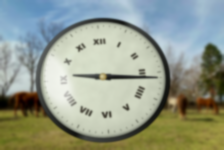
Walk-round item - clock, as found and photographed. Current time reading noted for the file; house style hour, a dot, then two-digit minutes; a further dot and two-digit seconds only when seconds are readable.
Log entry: 9.16
